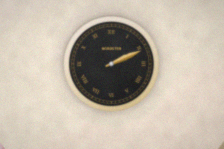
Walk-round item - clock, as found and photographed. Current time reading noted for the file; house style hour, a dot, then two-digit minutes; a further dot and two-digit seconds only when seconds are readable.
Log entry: 2.11
